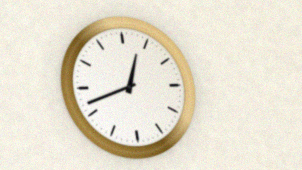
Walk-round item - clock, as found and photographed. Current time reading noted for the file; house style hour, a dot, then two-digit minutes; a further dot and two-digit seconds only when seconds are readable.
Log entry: 12.42
